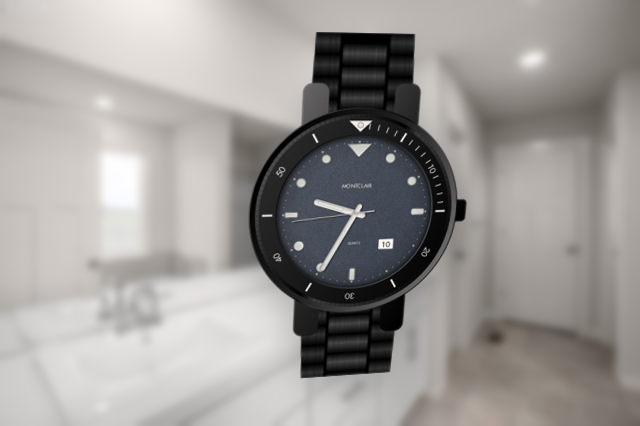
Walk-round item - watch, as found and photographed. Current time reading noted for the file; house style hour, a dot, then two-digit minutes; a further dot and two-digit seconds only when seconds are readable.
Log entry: 9.34.44
